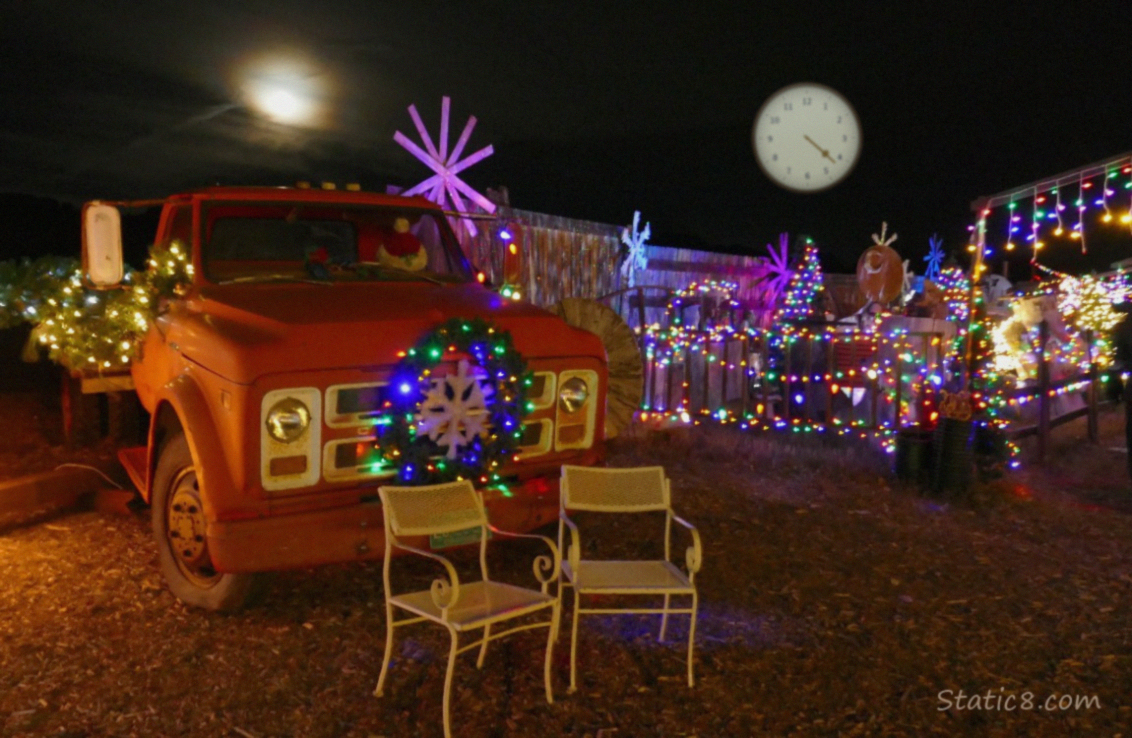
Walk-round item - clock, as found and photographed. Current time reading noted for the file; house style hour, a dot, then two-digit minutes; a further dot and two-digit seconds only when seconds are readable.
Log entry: 4.22
